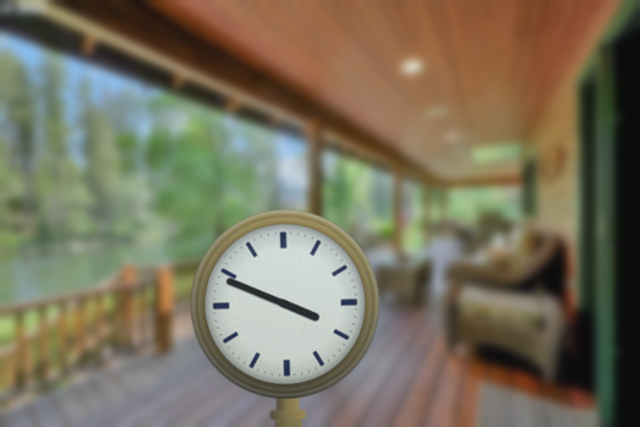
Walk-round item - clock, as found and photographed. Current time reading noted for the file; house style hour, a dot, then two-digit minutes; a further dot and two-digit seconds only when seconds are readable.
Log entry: 3.49
